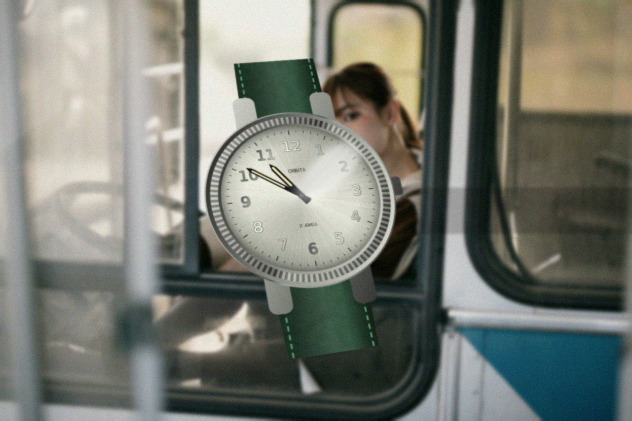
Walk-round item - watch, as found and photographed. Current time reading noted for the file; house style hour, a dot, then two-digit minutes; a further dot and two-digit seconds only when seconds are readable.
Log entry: 10.51
